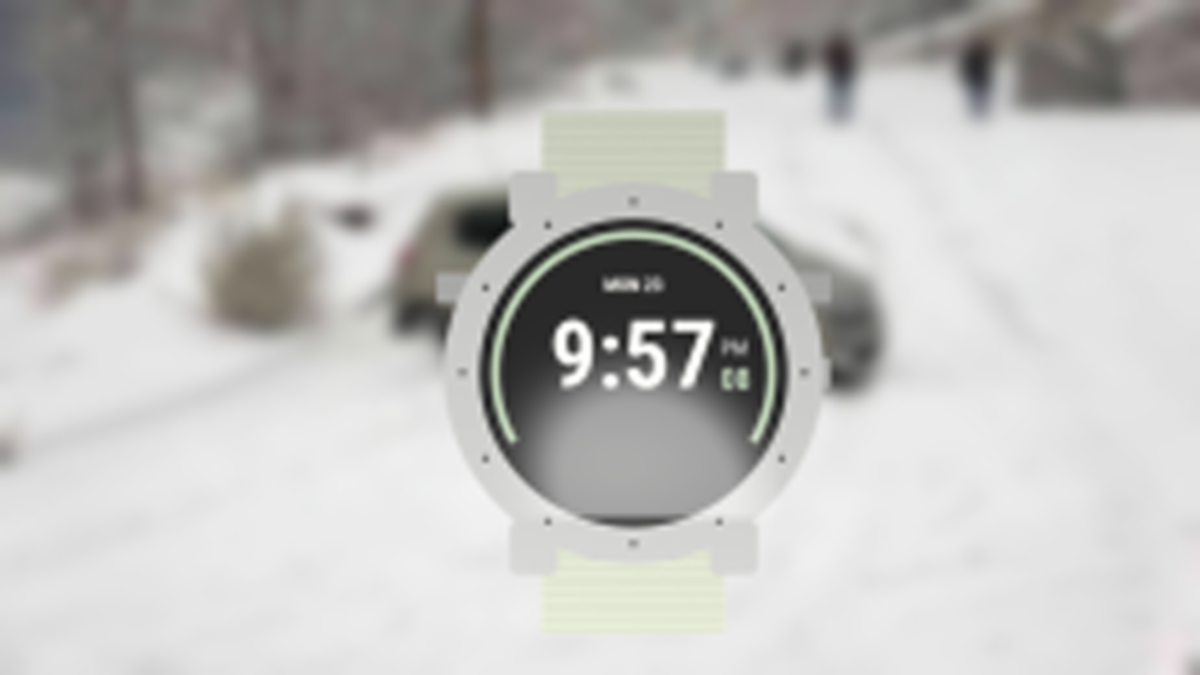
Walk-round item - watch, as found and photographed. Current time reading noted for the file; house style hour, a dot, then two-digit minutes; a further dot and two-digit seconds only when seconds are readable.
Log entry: 9.57
